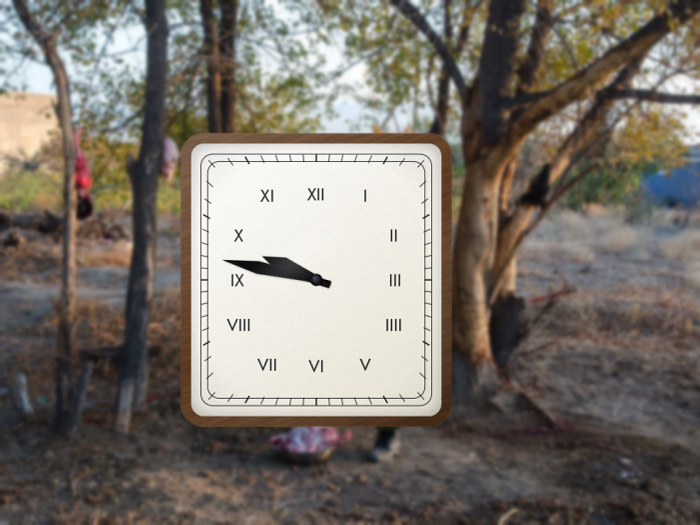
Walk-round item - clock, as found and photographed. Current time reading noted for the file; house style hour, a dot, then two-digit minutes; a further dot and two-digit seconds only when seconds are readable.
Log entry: 9.47
